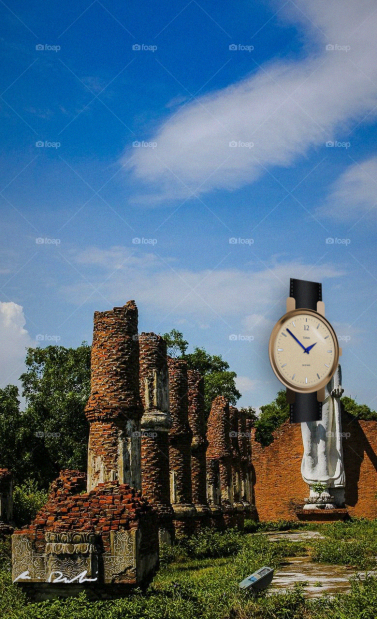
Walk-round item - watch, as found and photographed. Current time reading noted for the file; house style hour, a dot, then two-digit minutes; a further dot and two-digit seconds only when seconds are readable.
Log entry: 1.52
